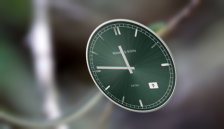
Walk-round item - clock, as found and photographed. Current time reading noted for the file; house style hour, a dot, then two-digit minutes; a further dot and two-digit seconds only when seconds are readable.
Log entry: 11.46
